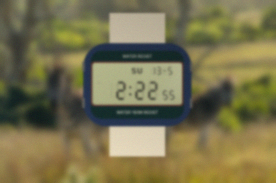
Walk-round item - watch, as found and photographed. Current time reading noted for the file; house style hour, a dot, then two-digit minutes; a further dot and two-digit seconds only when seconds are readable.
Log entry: 2.22
